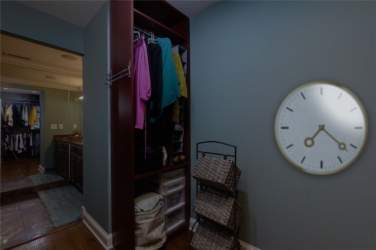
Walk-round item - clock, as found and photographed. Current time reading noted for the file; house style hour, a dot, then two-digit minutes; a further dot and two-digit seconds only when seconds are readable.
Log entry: 7.22
